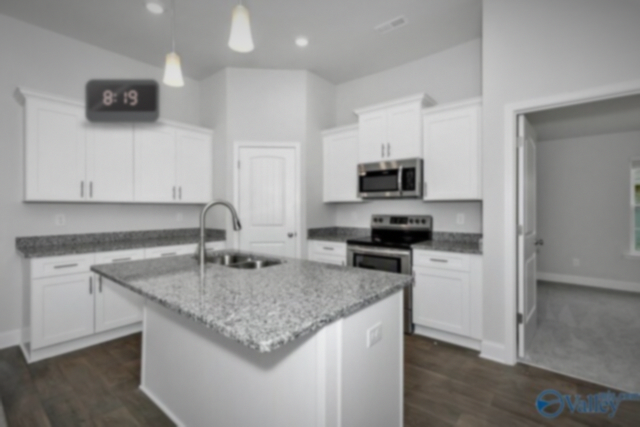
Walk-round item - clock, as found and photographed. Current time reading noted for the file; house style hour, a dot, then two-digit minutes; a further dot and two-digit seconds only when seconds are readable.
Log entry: 8.19
